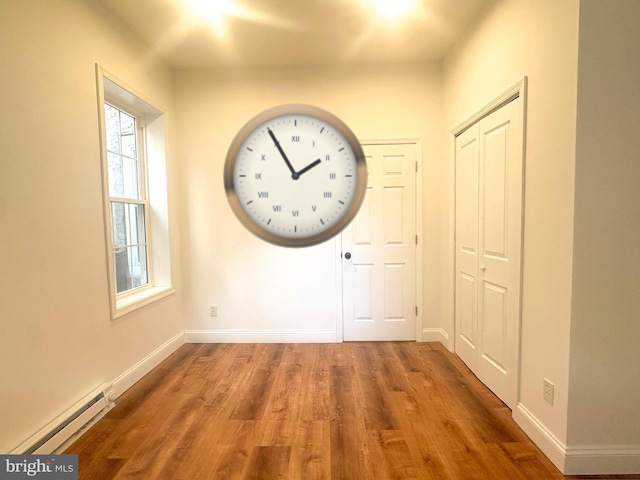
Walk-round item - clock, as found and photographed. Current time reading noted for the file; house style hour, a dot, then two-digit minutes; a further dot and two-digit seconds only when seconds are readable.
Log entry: 1.55
